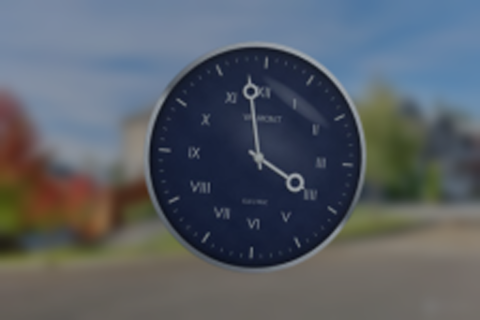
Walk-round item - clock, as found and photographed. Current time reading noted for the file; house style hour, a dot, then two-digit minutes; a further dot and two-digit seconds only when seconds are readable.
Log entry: 3.58
